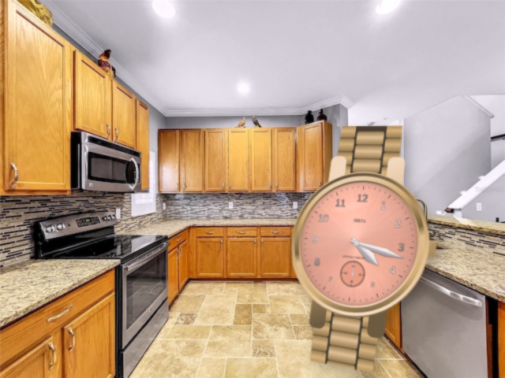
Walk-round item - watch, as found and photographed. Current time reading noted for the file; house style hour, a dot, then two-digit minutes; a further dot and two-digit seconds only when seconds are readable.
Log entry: 4.17
